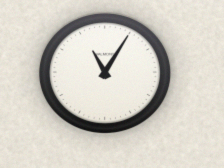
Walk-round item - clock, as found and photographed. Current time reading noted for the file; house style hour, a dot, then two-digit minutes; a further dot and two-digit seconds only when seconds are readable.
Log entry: 11.05
